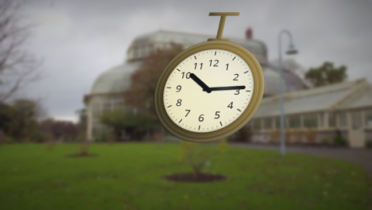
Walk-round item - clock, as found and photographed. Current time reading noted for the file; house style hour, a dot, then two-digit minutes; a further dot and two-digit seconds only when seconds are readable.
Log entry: 10.14
